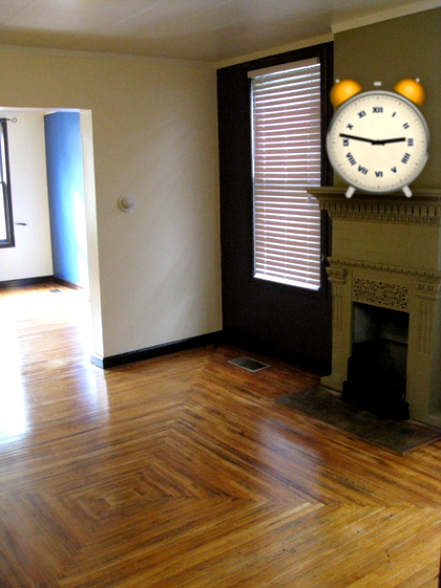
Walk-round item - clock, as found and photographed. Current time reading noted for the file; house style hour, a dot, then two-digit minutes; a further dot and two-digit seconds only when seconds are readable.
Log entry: 2.47
